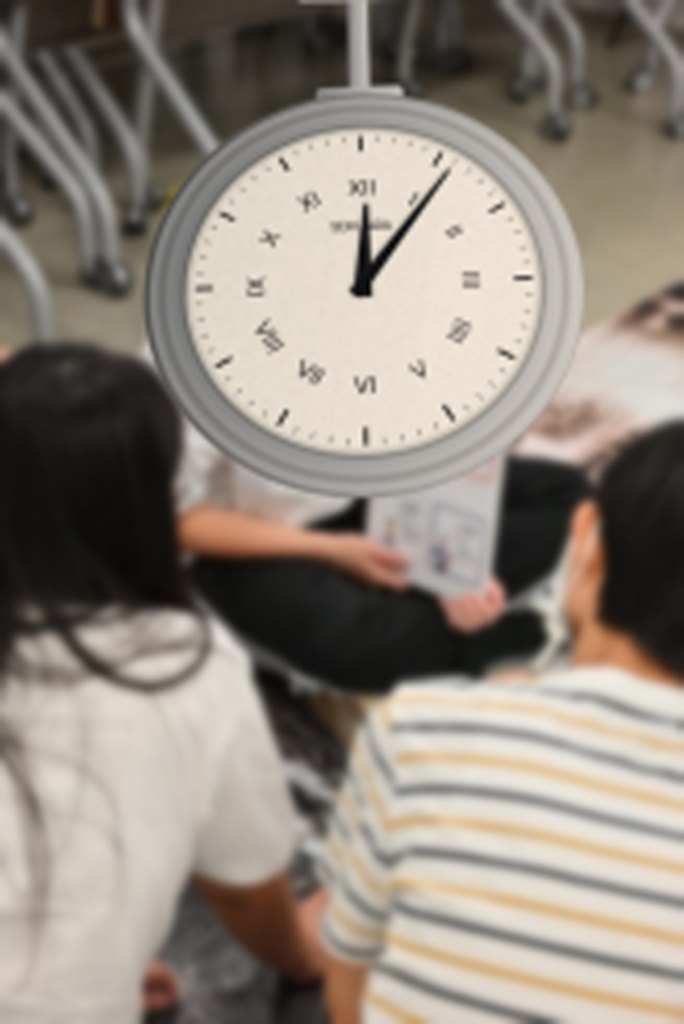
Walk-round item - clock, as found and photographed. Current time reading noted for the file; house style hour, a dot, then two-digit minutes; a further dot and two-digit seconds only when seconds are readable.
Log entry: 12.06
